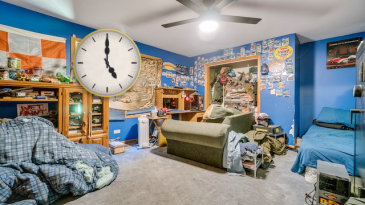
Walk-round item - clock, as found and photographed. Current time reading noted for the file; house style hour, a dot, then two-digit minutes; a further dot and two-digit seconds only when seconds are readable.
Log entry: 5.00
